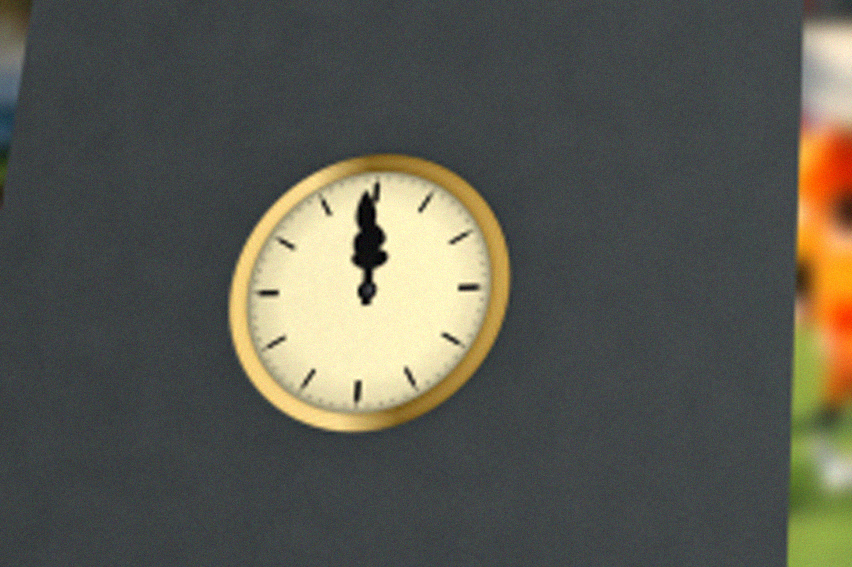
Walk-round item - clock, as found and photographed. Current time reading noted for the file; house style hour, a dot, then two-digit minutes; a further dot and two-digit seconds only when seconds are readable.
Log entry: 11.59
